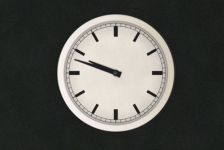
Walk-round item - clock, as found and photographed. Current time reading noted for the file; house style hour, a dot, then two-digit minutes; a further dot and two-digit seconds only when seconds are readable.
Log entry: 9.48
